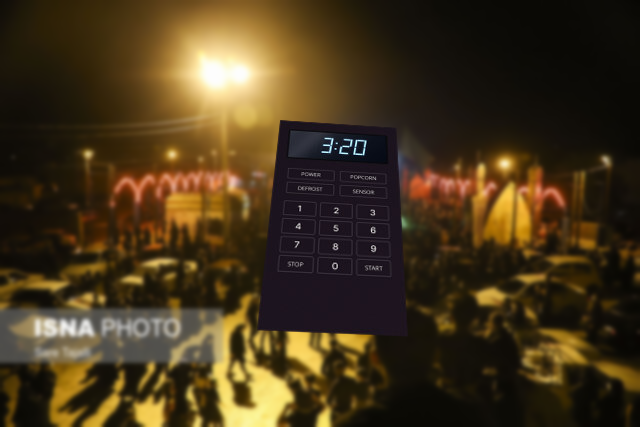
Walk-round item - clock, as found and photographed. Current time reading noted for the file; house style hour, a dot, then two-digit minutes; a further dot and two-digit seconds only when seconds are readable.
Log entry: 3.20
